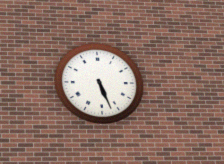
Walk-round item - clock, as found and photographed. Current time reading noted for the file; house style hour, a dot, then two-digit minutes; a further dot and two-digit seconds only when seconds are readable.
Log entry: 5.27
